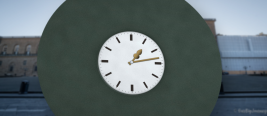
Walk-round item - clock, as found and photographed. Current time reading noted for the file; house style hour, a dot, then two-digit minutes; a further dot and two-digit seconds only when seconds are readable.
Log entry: 1.13
